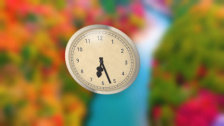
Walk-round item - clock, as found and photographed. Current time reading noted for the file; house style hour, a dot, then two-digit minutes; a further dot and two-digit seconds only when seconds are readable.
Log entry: 6.27
